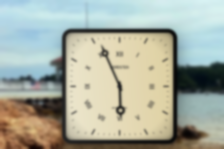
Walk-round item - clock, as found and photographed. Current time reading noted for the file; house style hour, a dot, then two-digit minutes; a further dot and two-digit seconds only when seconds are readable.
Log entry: 5.56
